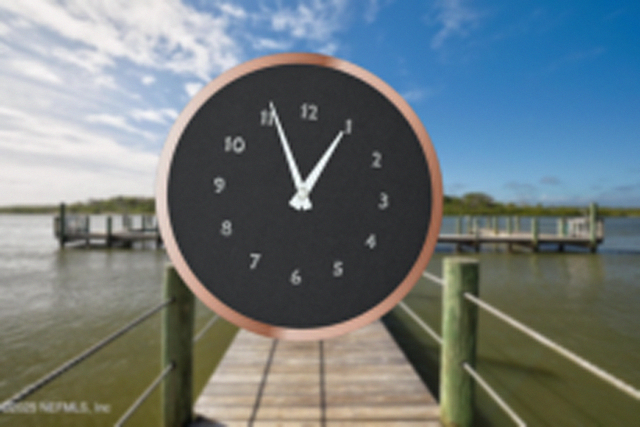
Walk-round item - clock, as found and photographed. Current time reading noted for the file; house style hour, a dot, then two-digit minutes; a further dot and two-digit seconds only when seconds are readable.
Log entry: 12.56
